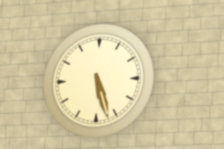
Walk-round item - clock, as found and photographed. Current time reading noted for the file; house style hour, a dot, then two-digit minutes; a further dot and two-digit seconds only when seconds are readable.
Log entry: 5.27
